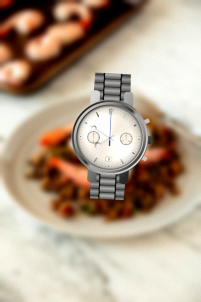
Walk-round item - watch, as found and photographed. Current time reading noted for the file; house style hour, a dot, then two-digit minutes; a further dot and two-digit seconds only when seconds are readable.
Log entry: 7.50
